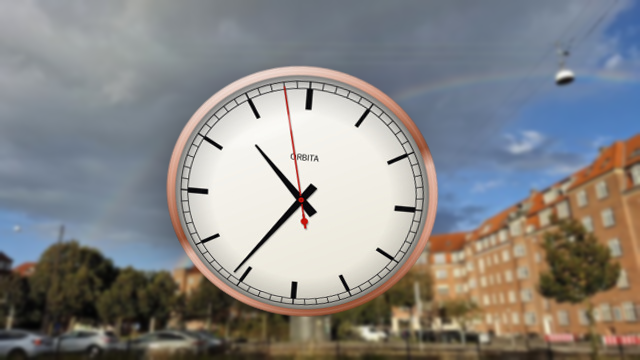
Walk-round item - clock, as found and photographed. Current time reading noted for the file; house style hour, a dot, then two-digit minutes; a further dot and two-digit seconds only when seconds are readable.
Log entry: 10.35.58
